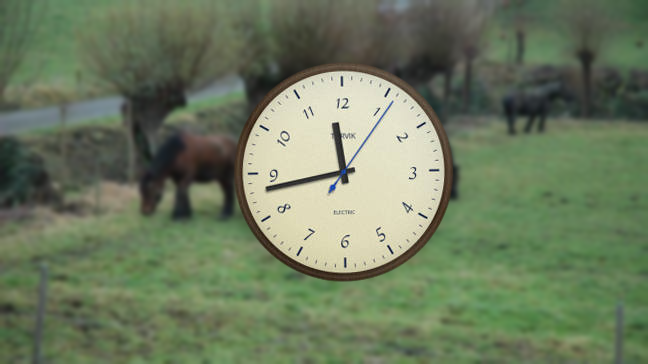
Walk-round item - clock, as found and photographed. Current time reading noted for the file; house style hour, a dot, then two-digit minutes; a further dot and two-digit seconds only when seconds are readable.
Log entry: 11.43.06
